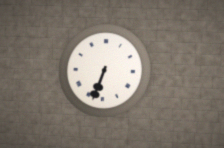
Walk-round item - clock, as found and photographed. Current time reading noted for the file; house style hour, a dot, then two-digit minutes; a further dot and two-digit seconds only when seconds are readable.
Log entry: 6.33
